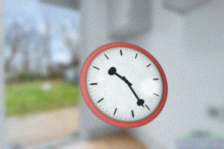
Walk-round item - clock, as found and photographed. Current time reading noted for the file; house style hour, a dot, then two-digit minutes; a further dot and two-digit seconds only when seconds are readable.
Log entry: 10.26
